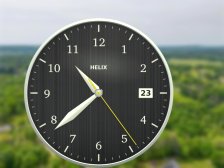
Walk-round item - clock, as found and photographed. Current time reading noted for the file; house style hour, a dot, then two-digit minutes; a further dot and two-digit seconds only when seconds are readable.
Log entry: 10.38.24
